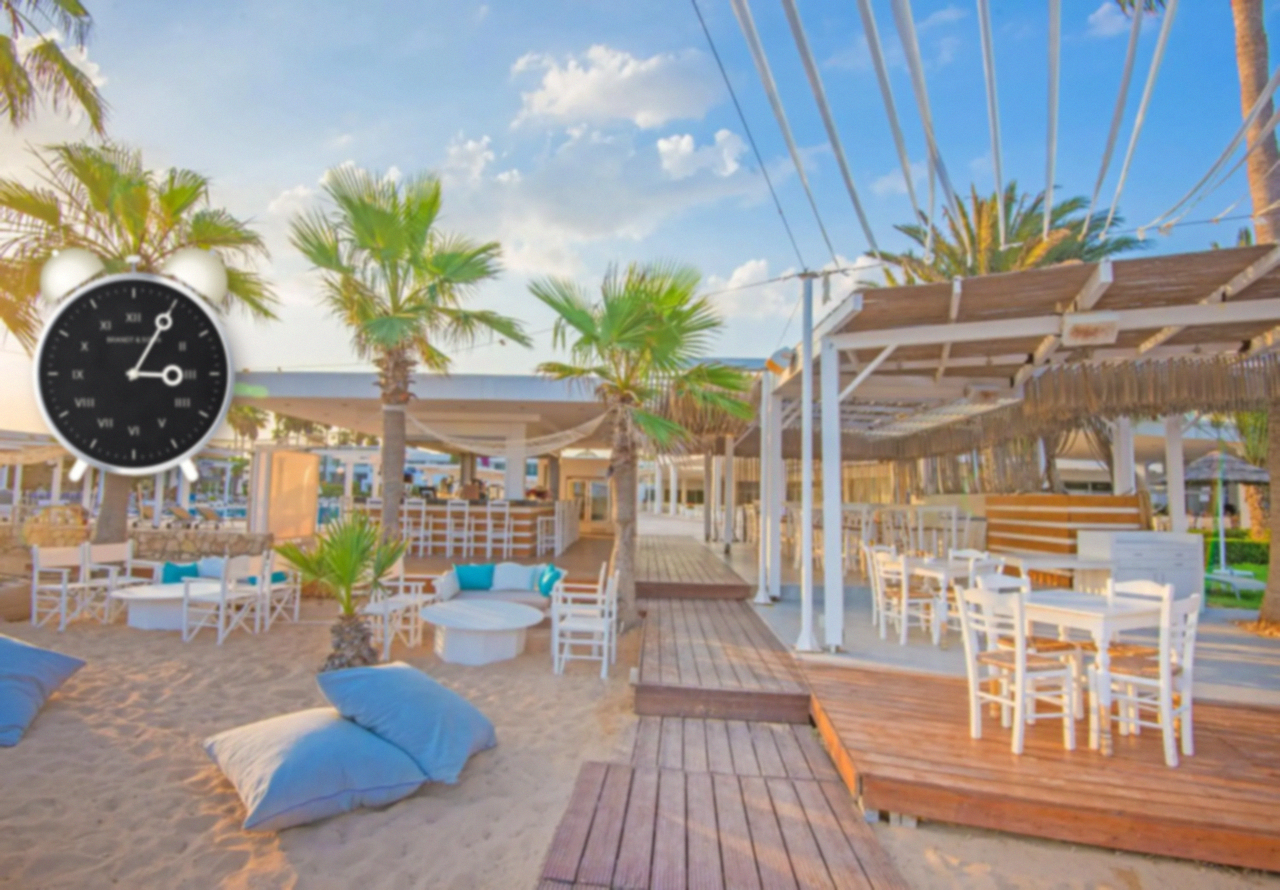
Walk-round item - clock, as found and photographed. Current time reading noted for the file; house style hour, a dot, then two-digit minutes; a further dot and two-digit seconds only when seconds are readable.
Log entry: 3.05
